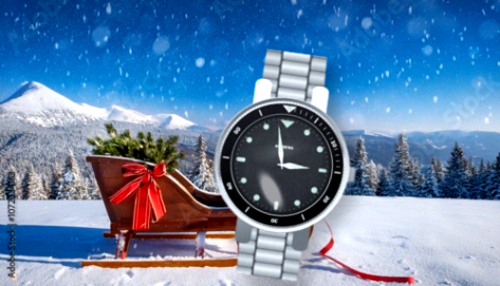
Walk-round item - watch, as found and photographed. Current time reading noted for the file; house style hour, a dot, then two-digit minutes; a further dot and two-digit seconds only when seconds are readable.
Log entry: 2.58
